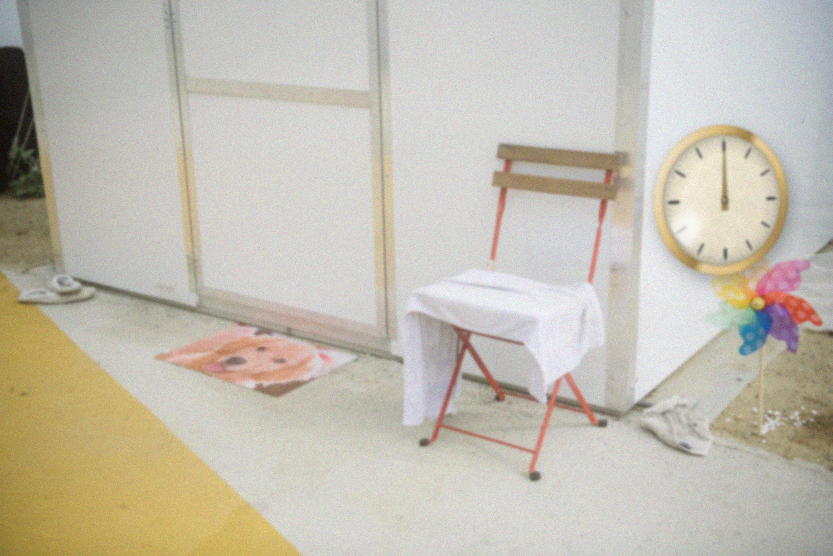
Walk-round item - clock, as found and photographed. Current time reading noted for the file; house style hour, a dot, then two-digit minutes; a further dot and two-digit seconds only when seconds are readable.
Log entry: 12.00
